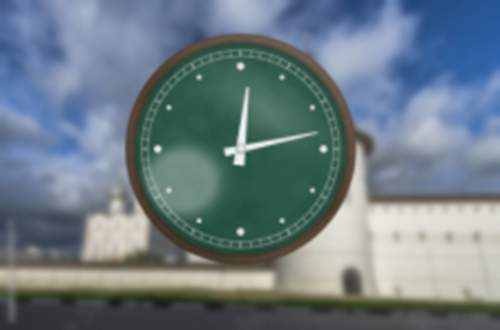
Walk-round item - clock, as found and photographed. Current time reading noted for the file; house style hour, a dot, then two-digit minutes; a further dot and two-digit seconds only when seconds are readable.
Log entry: 12.13
